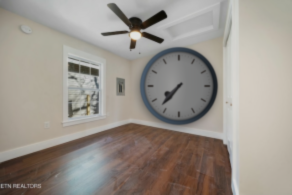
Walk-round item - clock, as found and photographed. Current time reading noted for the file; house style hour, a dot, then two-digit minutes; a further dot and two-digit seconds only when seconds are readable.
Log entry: 7.37
